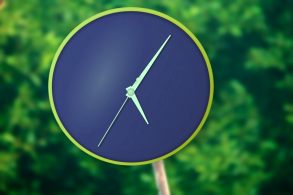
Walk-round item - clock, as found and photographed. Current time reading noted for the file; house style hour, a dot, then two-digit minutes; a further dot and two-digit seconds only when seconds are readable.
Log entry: 5.05.35
